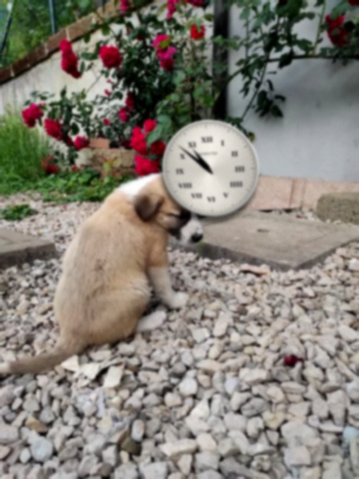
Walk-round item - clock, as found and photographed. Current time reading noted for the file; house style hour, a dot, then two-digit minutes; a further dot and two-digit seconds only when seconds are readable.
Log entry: 10.52
